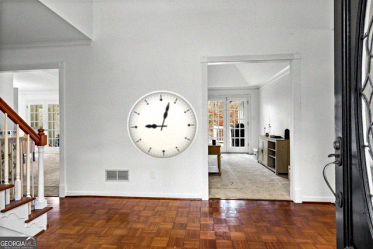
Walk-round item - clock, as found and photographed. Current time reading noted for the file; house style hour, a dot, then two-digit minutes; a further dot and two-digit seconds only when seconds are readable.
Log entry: 9.03
